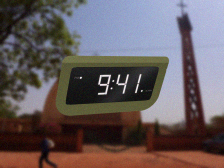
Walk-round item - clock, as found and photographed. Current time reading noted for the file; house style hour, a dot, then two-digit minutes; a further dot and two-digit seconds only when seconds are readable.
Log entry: 9.41
